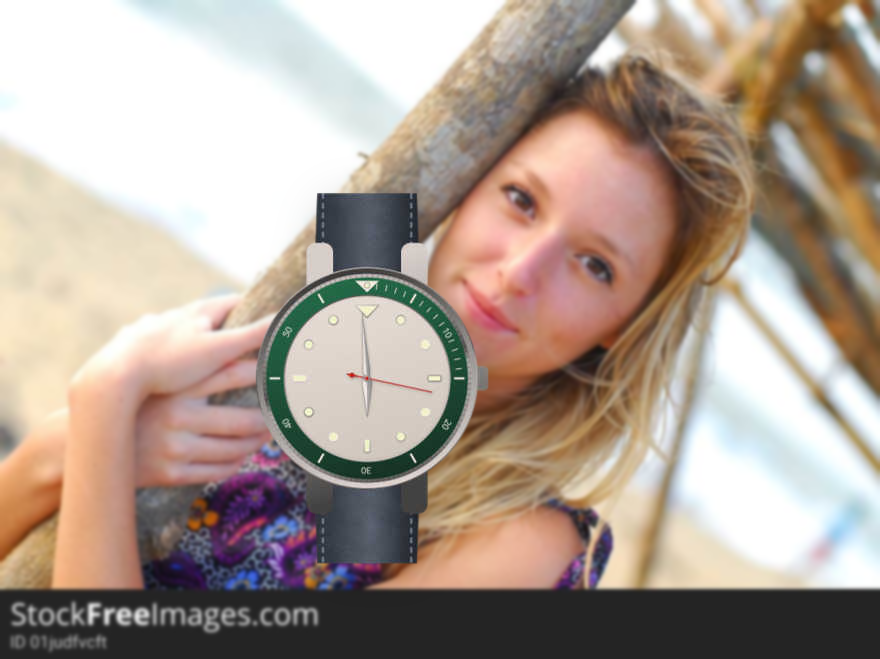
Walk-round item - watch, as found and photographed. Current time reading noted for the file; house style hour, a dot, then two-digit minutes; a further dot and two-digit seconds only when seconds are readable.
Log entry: 5.59.17
